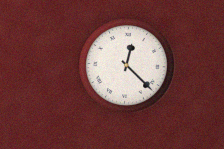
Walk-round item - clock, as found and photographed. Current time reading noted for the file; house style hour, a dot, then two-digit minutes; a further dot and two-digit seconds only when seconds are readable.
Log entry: 12.22
